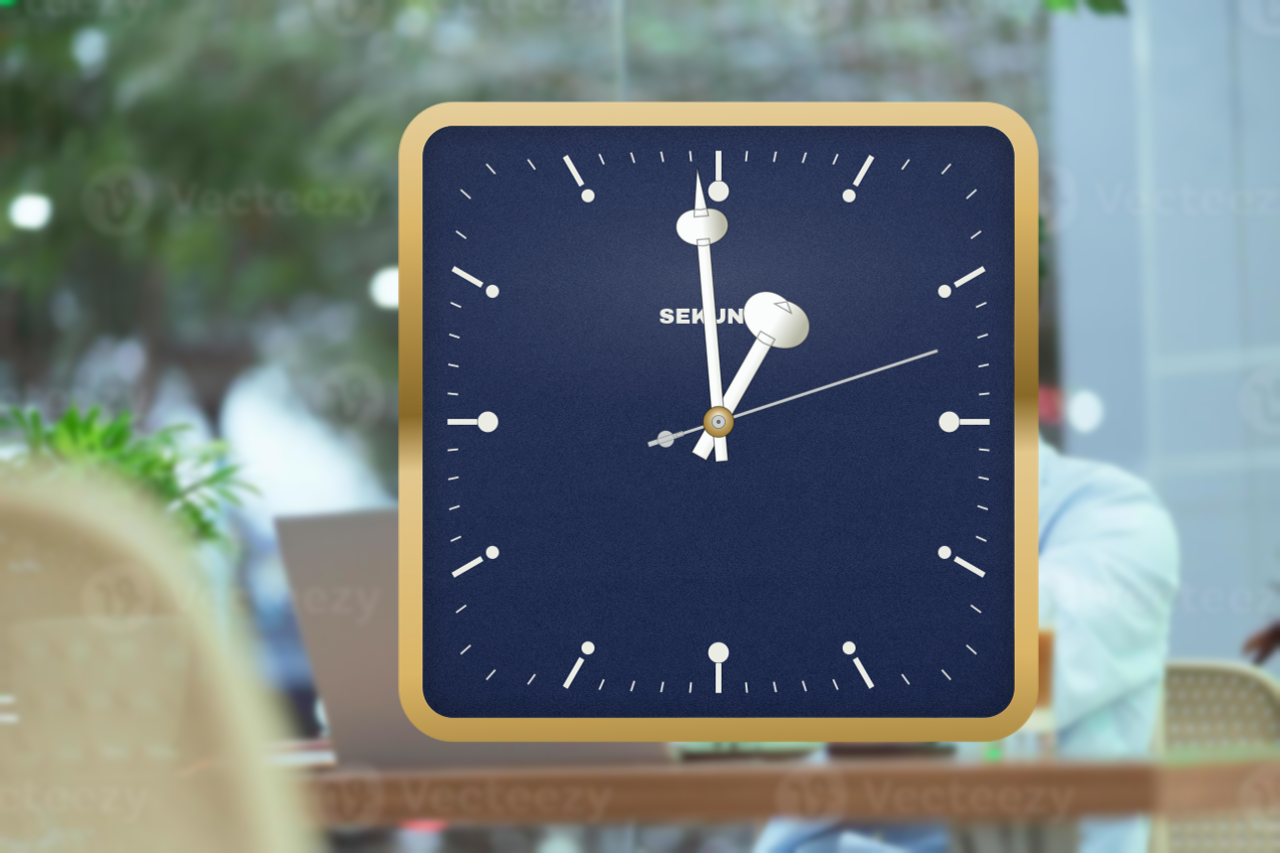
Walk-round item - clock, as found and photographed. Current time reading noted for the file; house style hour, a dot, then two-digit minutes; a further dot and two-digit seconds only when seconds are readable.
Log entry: 12.59.12
